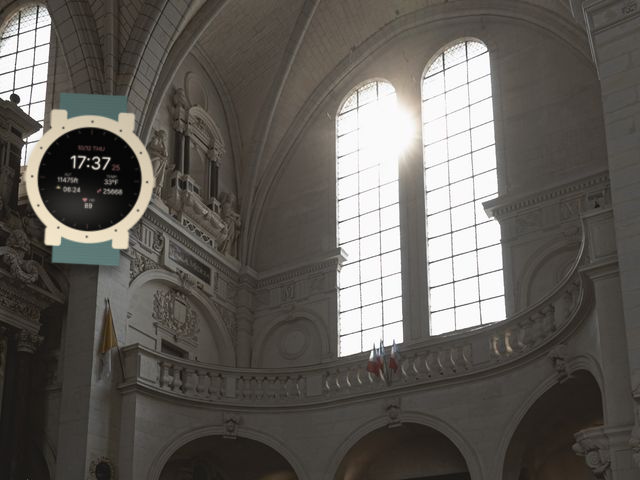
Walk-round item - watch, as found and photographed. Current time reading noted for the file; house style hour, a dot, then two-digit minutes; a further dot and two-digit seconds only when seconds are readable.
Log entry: 17.37
